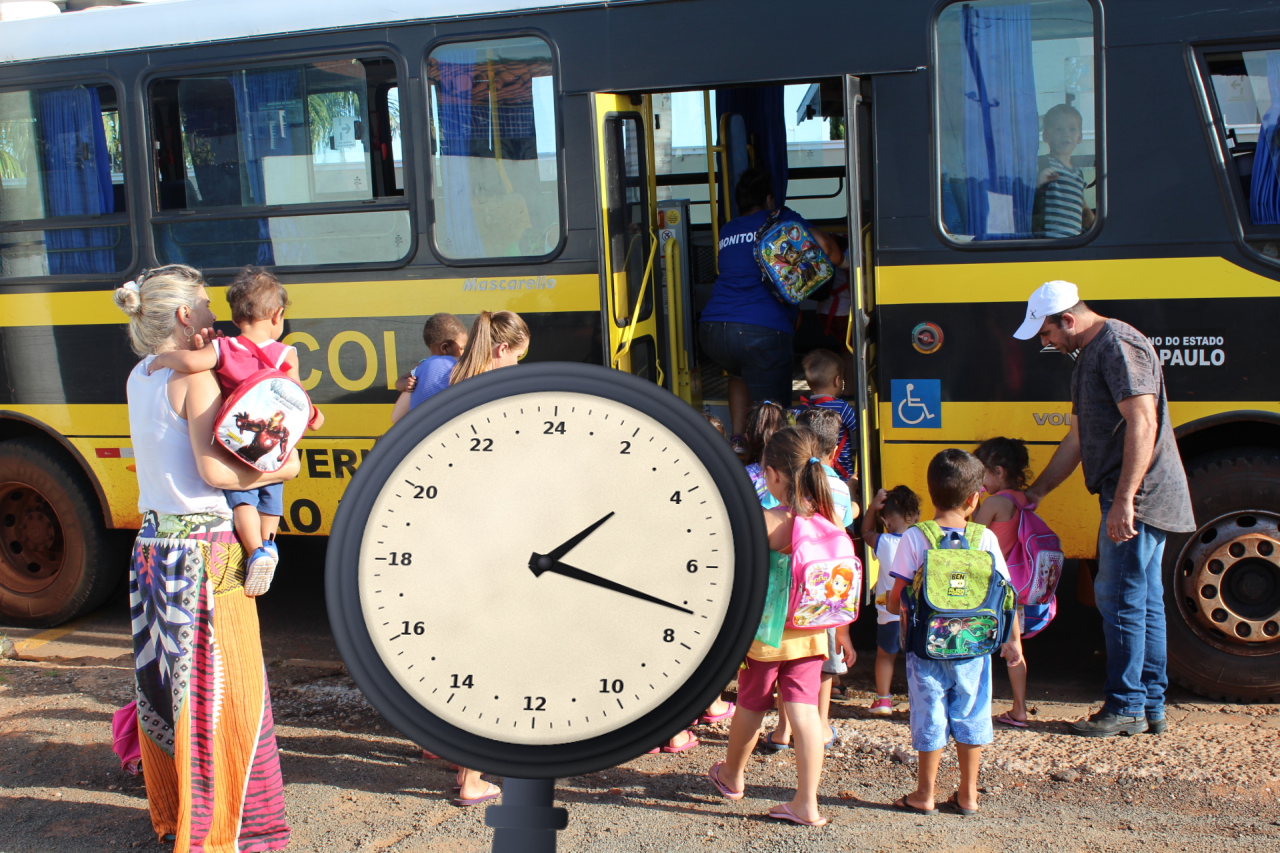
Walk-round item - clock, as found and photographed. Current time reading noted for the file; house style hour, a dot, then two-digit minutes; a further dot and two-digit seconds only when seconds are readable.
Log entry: 3.18
